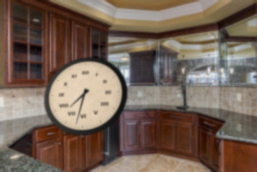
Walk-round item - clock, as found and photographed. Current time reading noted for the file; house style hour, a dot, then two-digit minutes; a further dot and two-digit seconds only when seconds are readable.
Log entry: 7.32
